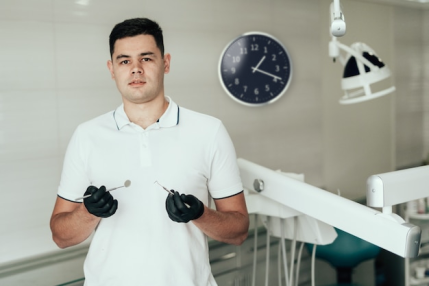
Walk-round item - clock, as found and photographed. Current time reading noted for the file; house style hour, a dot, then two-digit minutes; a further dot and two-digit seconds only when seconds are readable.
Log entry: 1.19
